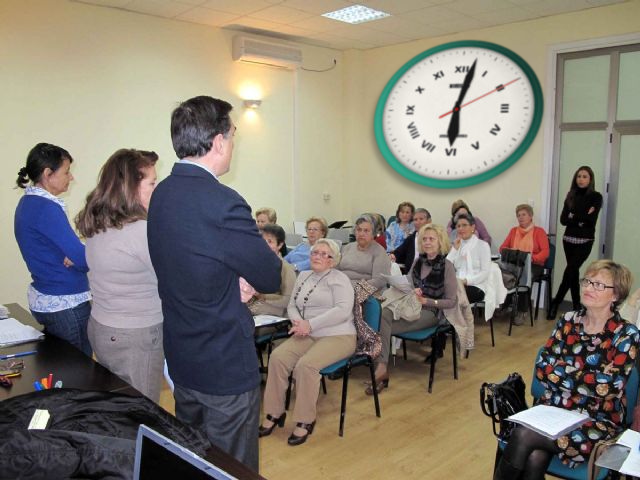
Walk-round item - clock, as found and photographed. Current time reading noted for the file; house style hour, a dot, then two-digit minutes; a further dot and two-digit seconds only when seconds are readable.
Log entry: 6.02.10
